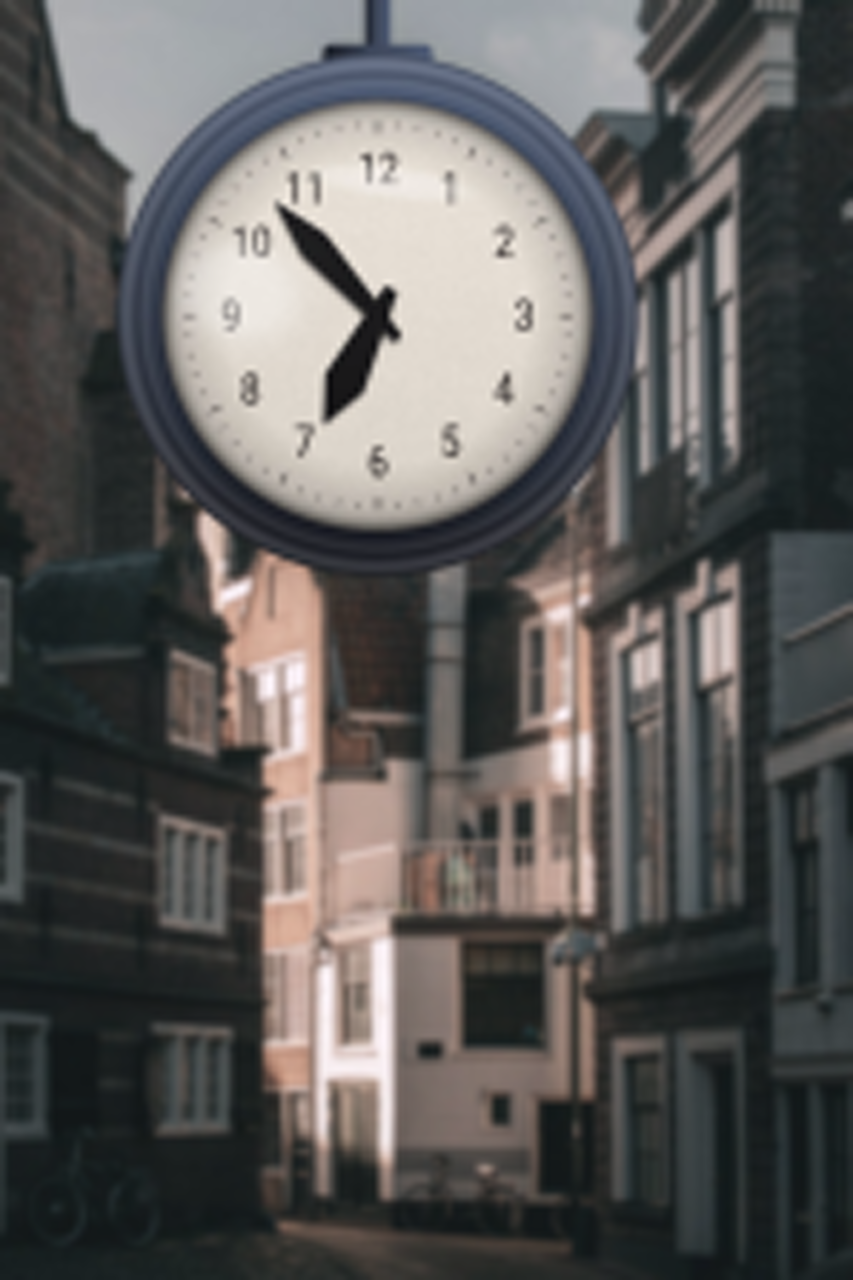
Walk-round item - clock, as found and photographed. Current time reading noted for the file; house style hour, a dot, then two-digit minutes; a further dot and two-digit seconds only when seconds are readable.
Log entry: 6.53
